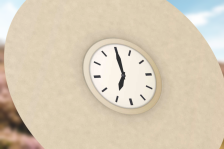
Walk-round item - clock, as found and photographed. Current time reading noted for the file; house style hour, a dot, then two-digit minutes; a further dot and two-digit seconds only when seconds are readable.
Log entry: 7.00
